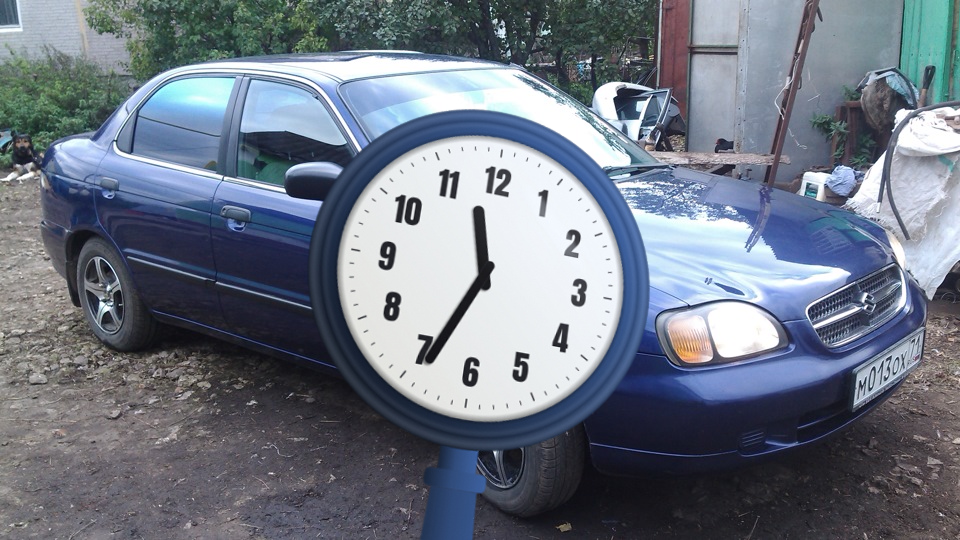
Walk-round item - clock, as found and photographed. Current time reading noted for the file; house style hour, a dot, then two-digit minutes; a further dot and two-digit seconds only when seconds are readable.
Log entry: 11.34
